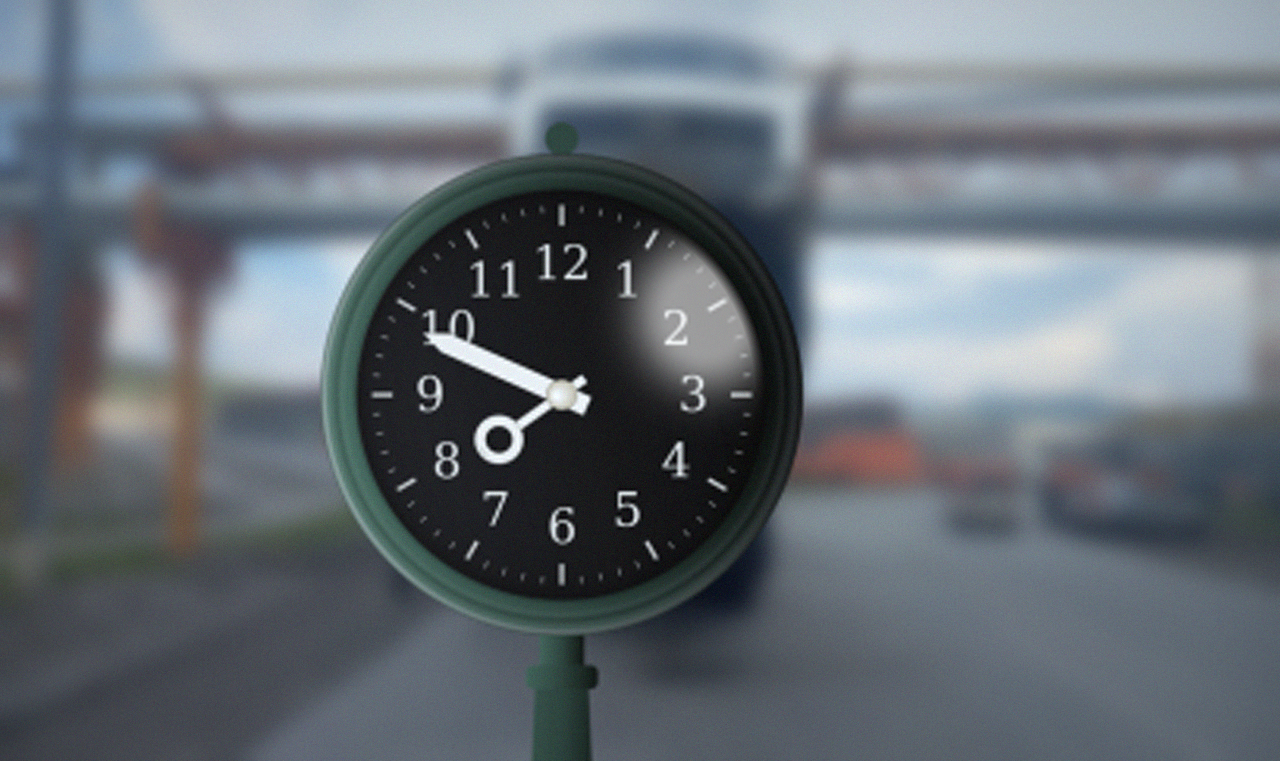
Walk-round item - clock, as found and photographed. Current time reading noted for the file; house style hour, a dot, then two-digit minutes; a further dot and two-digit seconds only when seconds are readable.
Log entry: 7.49
